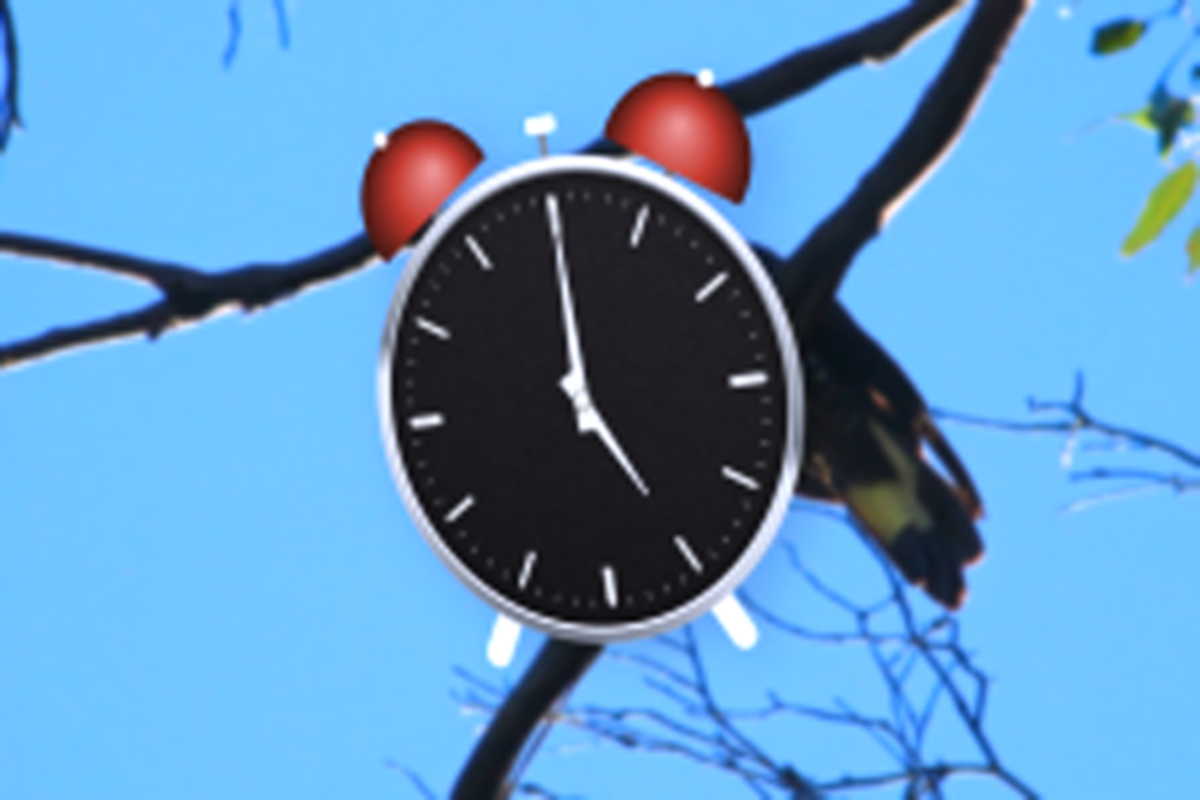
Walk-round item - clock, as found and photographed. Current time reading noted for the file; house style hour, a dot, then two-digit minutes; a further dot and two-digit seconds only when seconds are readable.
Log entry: 5.00
